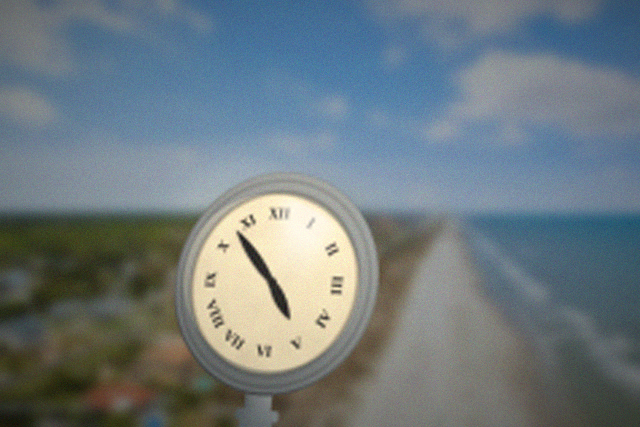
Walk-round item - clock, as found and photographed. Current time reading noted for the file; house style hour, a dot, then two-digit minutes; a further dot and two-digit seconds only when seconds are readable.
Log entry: 4.53
